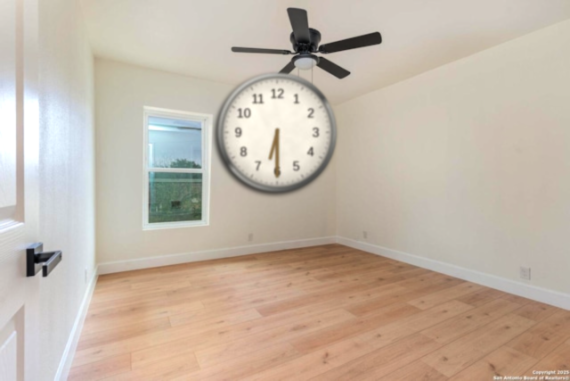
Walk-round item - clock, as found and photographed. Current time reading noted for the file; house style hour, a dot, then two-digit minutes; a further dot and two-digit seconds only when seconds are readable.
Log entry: 6.30
